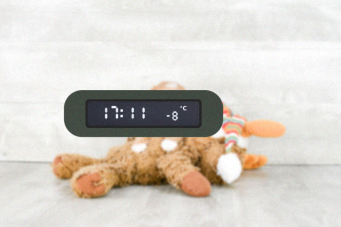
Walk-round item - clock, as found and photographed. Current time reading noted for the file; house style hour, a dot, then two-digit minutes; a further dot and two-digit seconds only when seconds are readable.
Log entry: 17.11
